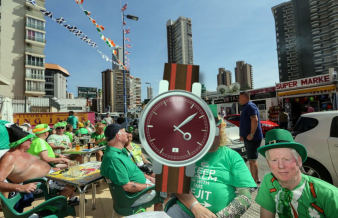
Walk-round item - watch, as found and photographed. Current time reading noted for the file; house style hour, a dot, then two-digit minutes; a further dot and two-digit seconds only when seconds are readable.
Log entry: 4.08
